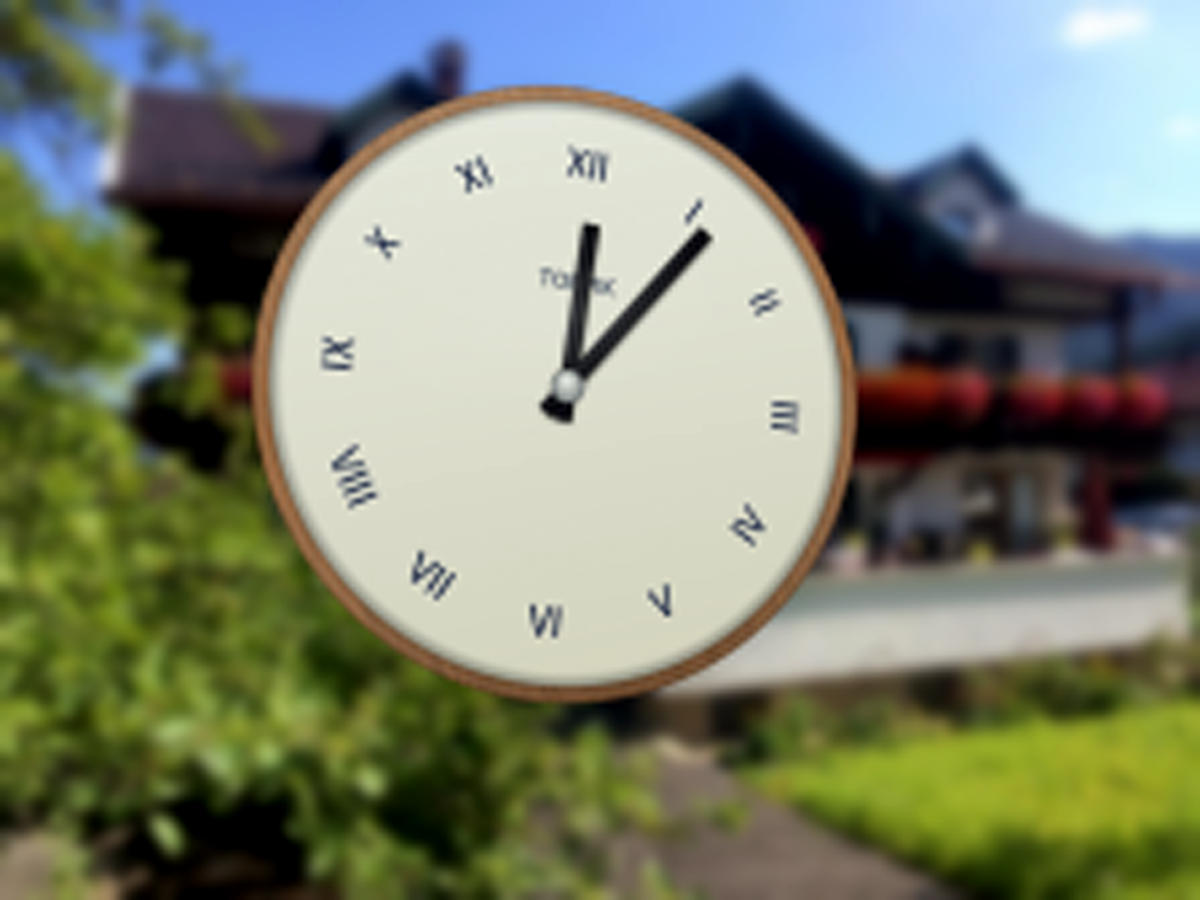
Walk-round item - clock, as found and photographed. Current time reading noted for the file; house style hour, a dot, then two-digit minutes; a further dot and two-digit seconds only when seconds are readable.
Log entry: 12.06
